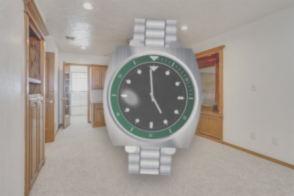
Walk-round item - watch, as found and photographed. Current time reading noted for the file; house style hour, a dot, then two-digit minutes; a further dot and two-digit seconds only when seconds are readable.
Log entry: 4.59
